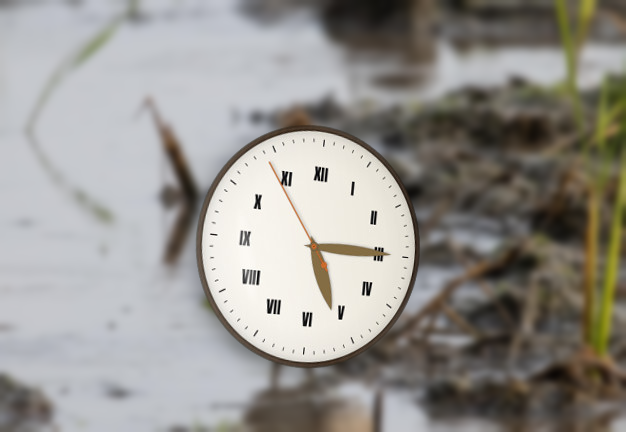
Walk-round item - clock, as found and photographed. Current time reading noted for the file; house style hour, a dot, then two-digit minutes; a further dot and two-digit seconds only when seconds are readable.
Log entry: 5.14.54
